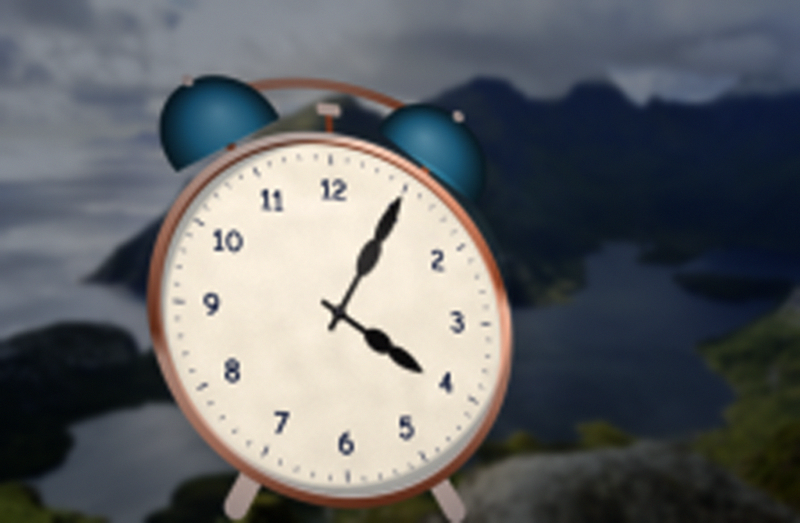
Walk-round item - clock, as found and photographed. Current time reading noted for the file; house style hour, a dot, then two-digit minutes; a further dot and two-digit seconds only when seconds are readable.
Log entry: 4.05
